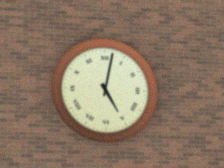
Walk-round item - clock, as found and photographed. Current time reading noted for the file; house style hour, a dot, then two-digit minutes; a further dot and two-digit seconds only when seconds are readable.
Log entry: 5.02
